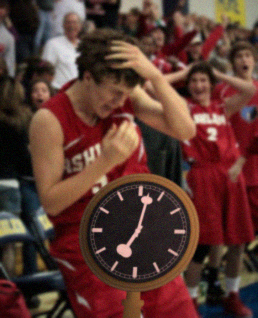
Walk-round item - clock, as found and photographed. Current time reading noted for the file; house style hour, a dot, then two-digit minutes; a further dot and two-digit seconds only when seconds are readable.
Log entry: 7.02
